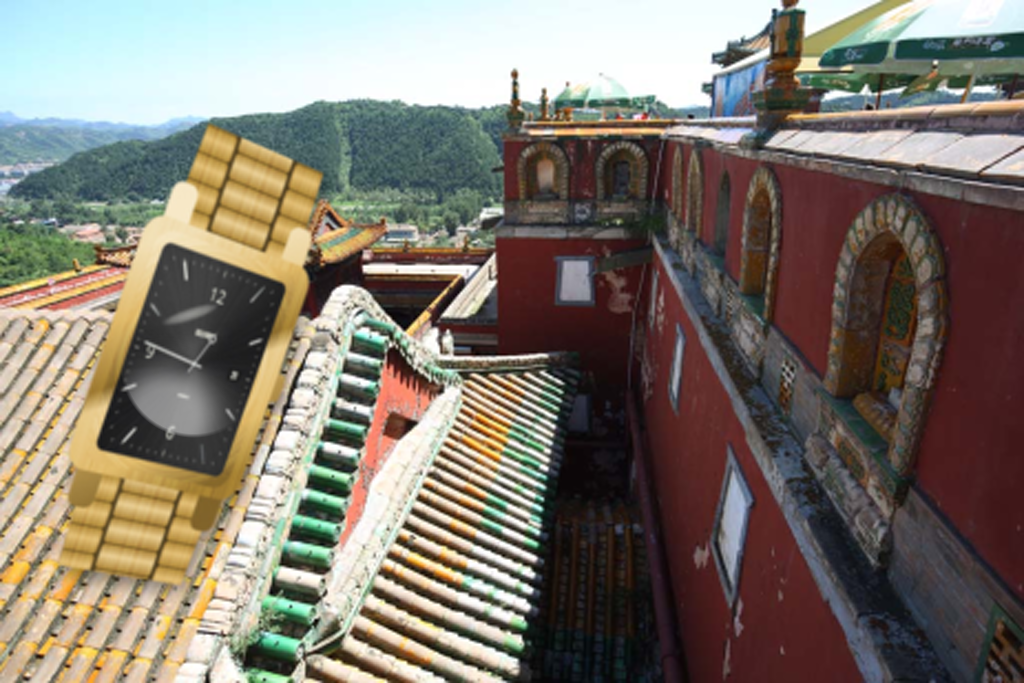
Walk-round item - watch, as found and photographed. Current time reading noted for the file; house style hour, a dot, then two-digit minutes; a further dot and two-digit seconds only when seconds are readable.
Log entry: 12.46
